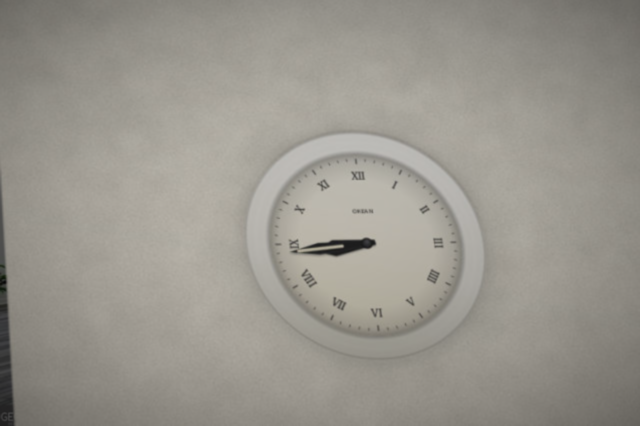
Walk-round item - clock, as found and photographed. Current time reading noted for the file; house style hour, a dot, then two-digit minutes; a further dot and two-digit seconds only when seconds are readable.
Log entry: 8.44
